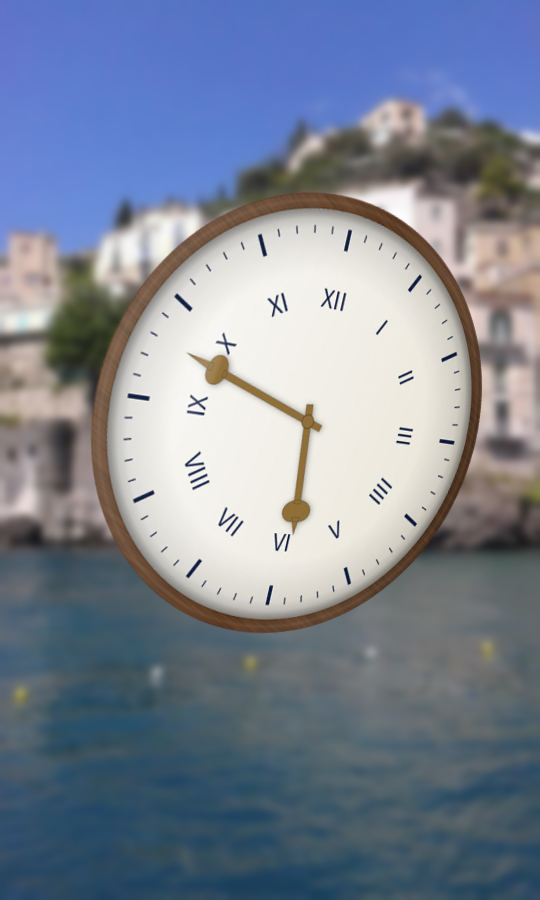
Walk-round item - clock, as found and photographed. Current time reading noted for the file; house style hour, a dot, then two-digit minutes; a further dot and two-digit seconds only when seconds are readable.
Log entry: 5.48
